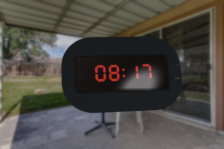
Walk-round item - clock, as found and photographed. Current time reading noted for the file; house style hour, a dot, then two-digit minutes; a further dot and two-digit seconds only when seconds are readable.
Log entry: 8.17
